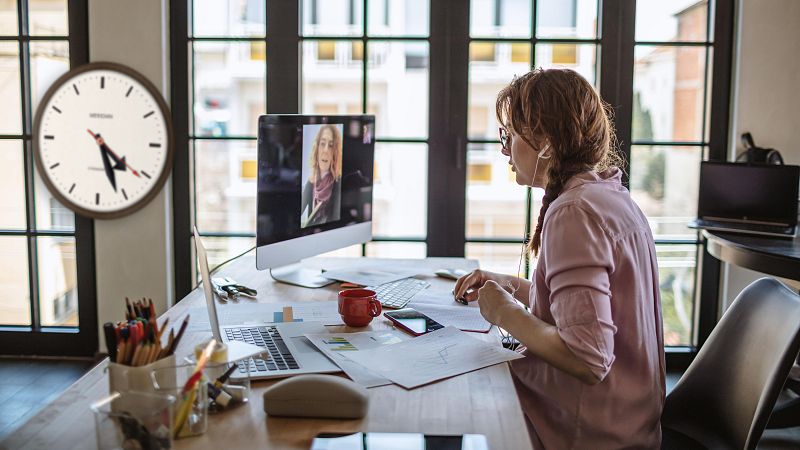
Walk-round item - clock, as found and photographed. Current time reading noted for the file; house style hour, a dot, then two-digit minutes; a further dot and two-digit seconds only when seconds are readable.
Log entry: 4.26.21
